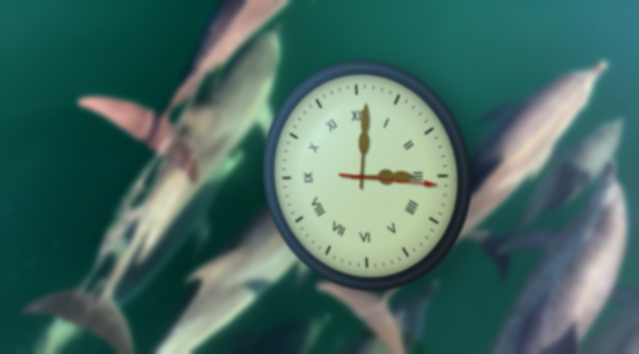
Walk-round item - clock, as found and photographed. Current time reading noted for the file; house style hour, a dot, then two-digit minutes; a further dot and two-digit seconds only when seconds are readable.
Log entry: 3.01.16
